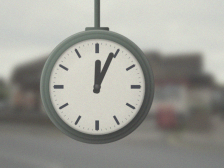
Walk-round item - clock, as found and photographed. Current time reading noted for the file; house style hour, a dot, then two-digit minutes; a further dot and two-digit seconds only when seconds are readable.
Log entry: 12.04
